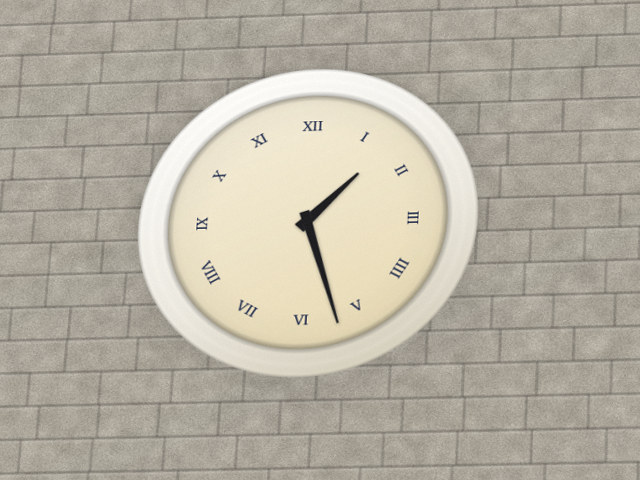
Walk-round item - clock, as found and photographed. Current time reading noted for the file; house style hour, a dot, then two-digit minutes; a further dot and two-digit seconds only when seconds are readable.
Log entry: 1.27
